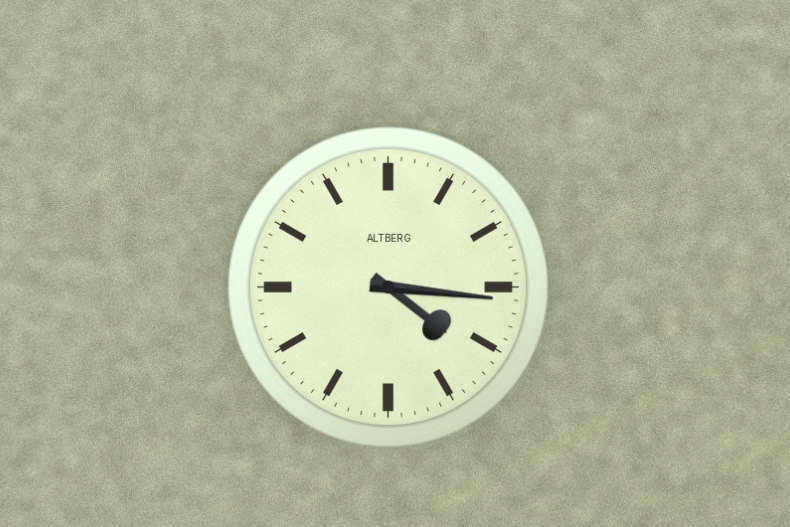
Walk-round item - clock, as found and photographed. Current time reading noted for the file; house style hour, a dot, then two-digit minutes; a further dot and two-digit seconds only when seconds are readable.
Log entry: 4.16
